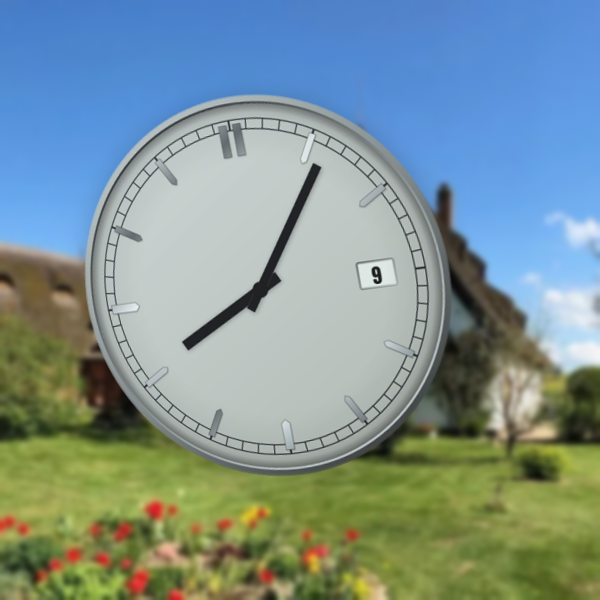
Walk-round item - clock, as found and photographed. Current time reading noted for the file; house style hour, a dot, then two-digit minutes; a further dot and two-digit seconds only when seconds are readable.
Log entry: 8.06
